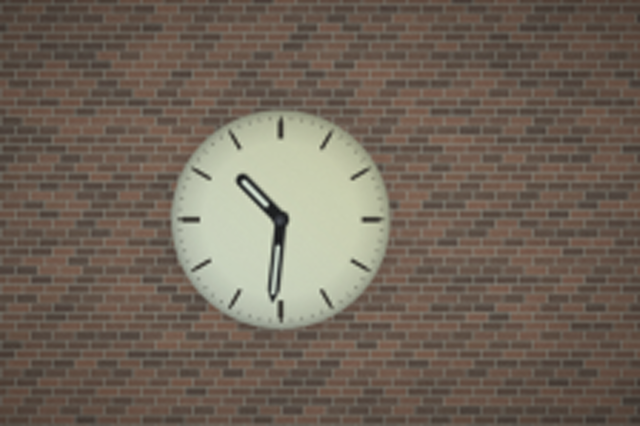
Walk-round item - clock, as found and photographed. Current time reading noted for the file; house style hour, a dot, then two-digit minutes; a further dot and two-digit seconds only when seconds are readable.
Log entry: 10.31
